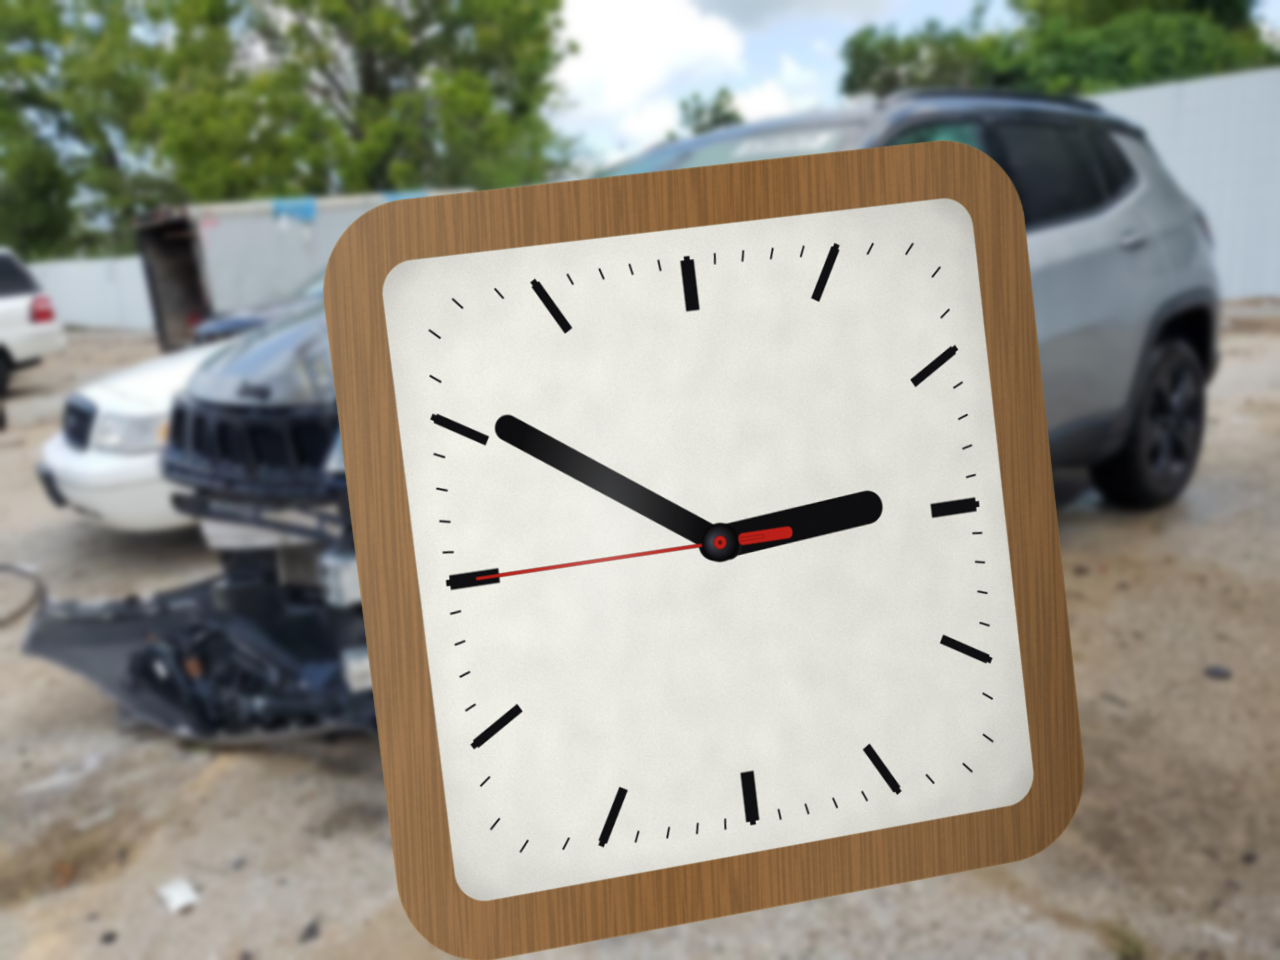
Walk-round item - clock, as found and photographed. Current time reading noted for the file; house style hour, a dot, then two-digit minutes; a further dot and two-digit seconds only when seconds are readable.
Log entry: 2.50.45
